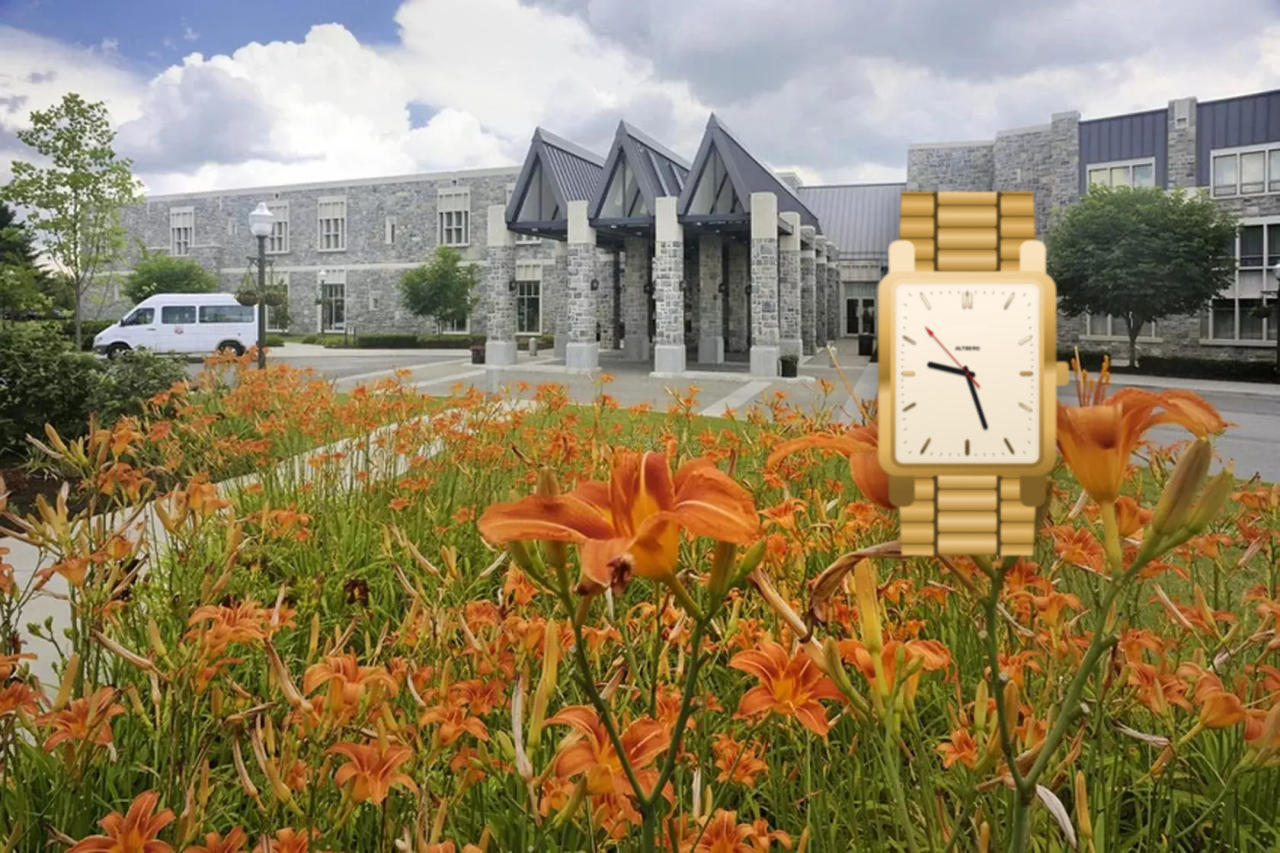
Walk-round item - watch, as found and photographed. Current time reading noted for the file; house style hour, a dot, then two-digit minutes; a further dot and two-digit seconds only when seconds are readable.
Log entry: 9.26.53
